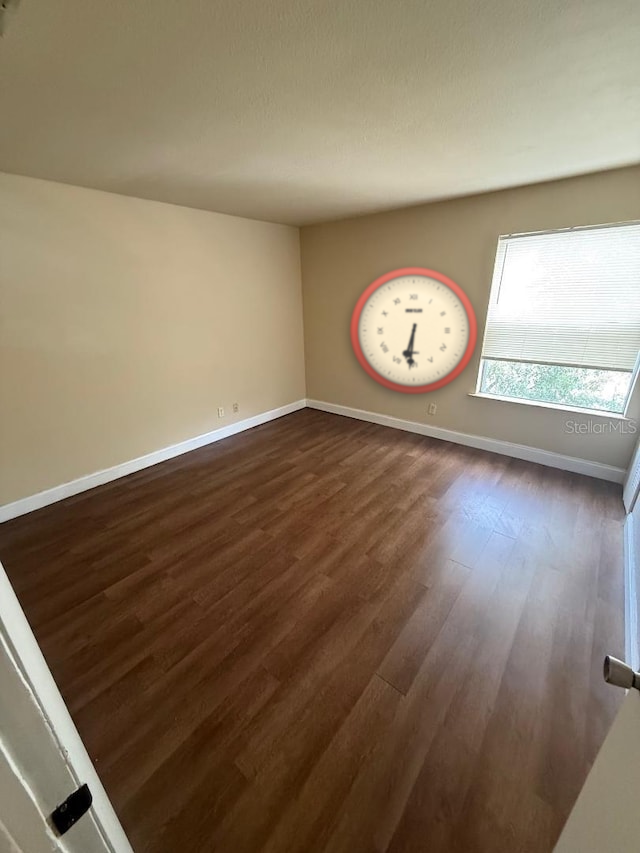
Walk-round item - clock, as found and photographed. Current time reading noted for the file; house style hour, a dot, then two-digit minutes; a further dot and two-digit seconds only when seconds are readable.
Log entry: 6.31
